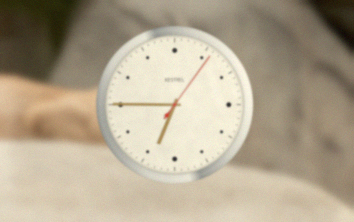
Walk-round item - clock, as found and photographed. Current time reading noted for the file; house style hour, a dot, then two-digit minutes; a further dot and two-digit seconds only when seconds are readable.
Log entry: 6.45.06
